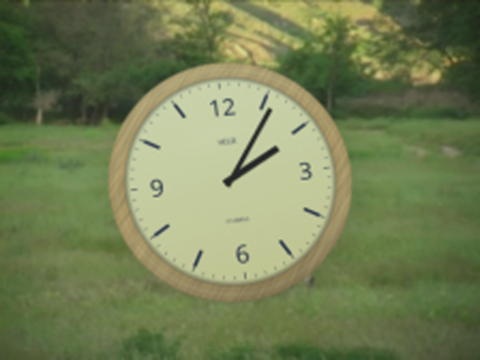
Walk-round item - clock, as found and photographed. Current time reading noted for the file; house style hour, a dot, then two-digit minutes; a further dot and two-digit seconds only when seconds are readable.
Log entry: 2.06
